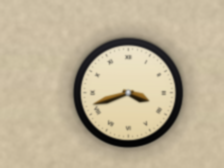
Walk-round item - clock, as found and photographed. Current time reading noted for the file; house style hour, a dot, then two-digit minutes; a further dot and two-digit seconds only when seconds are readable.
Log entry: 3.42
